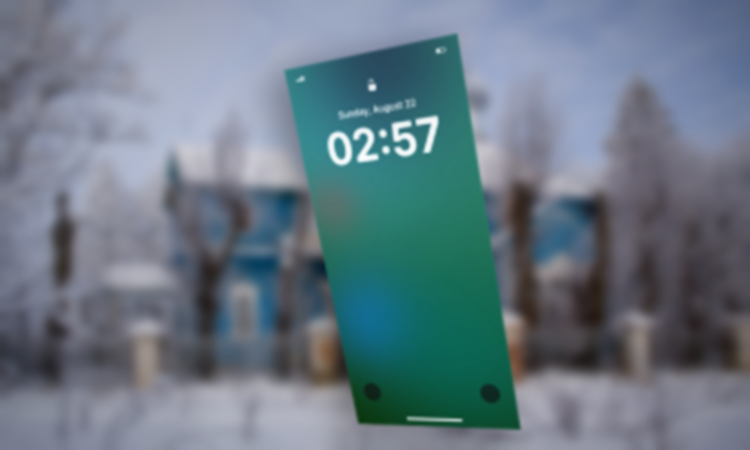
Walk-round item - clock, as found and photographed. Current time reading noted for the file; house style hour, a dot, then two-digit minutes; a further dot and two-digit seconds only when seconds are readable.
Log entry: 2.57
